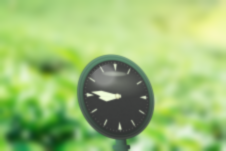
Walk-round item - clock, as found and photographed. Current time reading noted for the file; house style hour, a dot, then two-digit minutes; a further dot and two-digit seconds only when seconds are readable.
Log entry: 8.46
